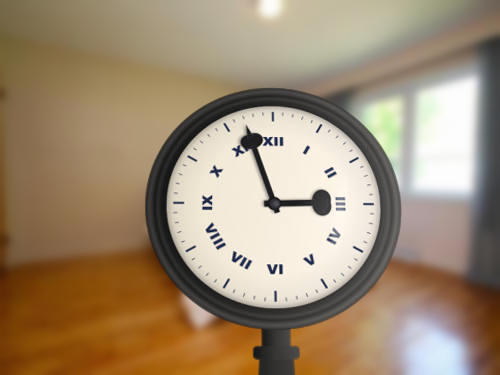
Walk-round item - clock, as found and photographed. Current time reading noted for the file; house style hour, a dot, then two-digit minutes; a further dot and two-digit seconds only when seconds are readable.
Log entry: 2.57
